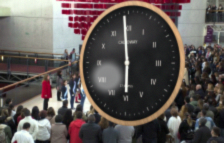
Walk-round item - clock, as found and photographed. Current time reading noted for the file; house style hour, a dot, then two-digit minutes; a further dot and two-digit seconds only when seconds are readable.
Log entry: 5.59
